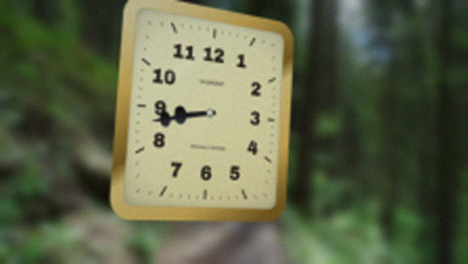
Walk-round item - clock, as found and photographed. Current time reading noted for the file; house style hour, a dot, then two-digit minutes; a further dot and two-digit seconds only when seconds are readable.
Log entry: 8.43
